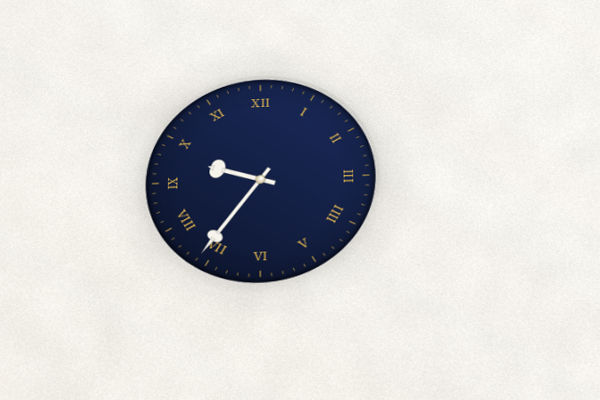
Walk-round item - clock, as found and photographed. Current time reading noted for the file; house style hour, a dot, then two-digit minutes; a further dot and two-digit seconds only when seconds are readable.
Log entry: 9.36
